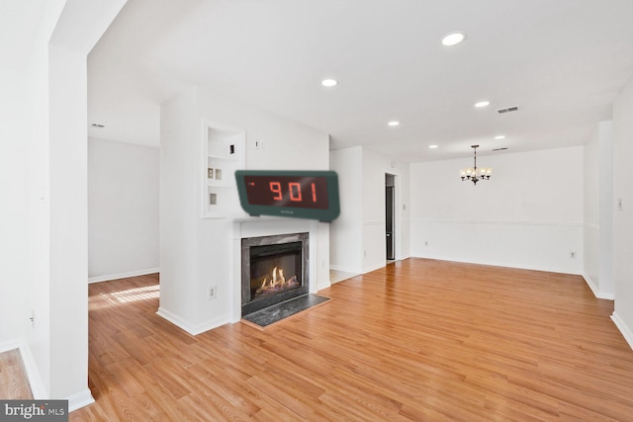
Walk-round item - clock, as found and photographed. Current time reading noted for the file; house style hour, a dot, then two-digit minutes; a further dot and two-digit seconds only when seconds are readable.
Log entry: 9.01
